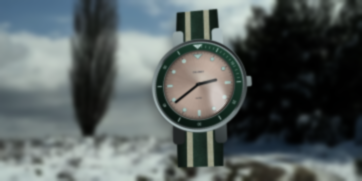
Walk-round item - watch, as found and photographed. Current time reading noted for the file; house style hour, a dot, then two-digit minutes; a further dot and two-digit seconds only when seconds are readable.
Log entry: 2.39
